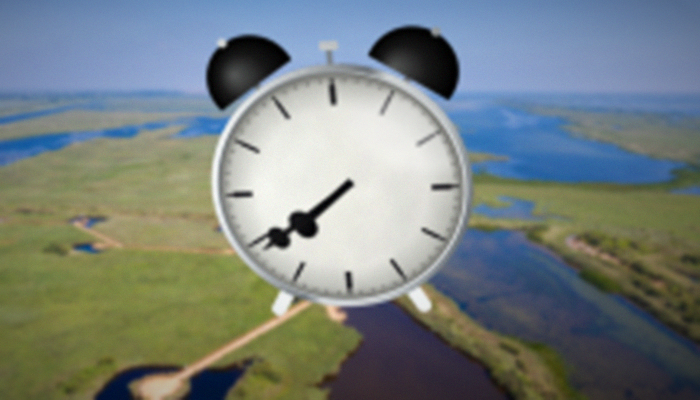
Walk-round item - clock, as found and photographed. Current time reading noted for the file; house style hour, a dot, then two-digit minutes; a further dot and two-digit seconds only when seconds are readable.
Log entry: 7.39
